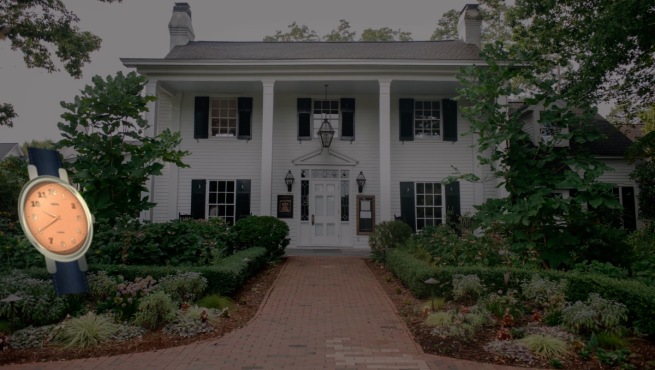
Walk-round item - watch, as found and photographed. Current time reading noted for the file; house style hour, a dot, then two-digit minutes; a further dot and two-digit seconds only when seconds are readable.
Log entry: 9.40
